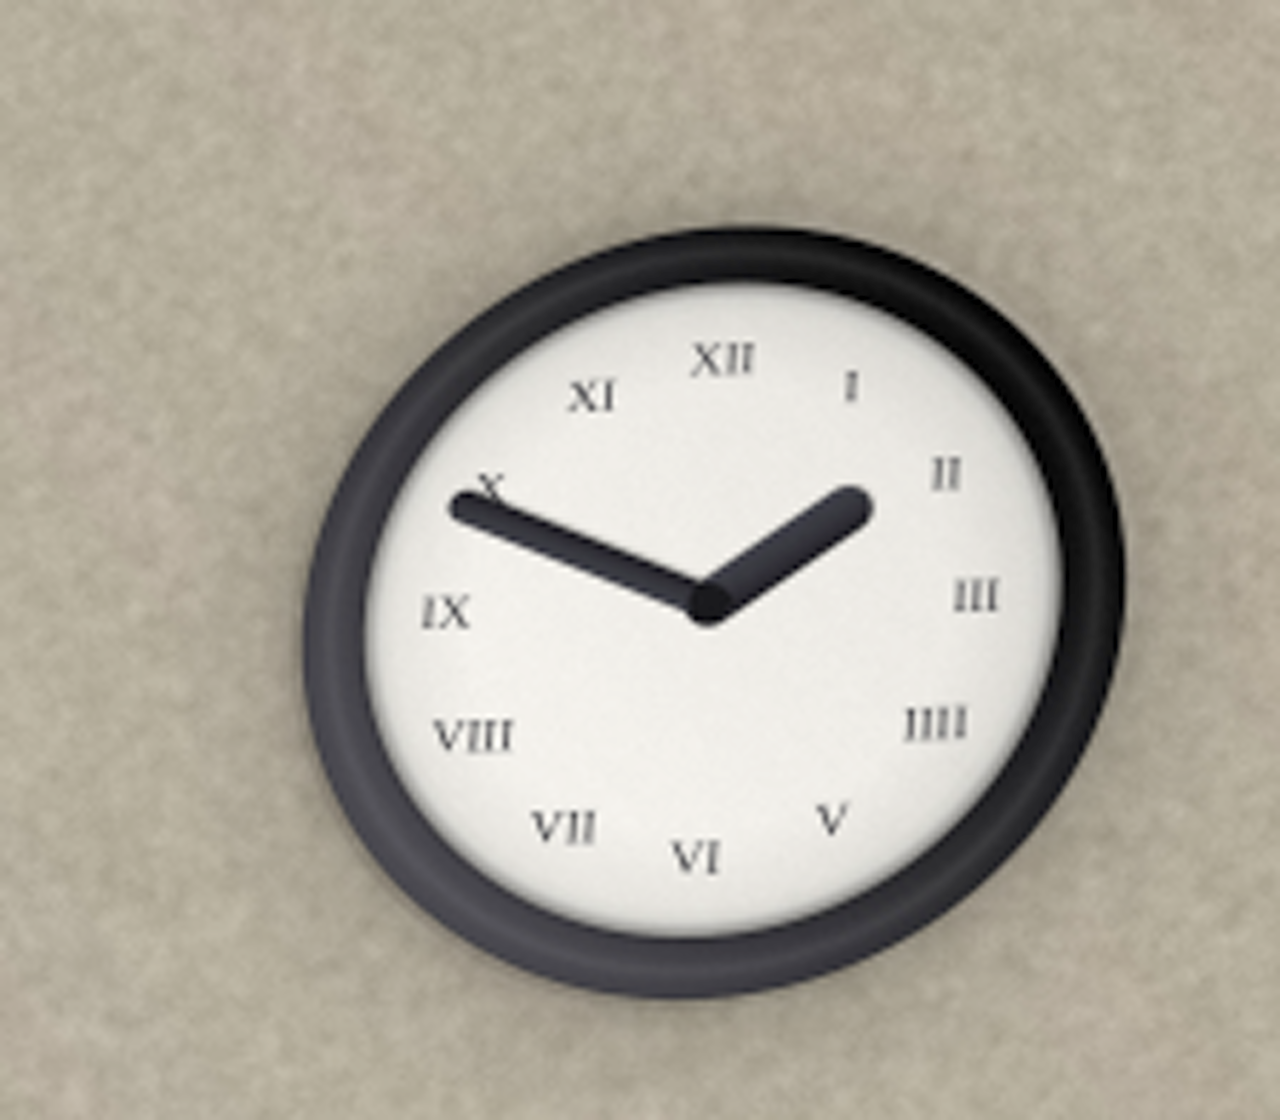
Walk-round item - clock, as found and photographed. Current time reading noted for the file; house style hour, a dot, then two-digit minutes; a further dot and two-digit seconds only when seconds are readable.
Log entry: 1.49
